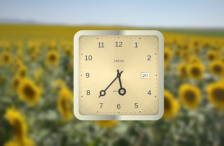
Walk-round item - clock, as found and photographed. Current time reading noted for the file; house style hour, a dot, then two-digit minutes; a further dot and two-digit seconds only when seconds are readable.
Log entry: 5.37
